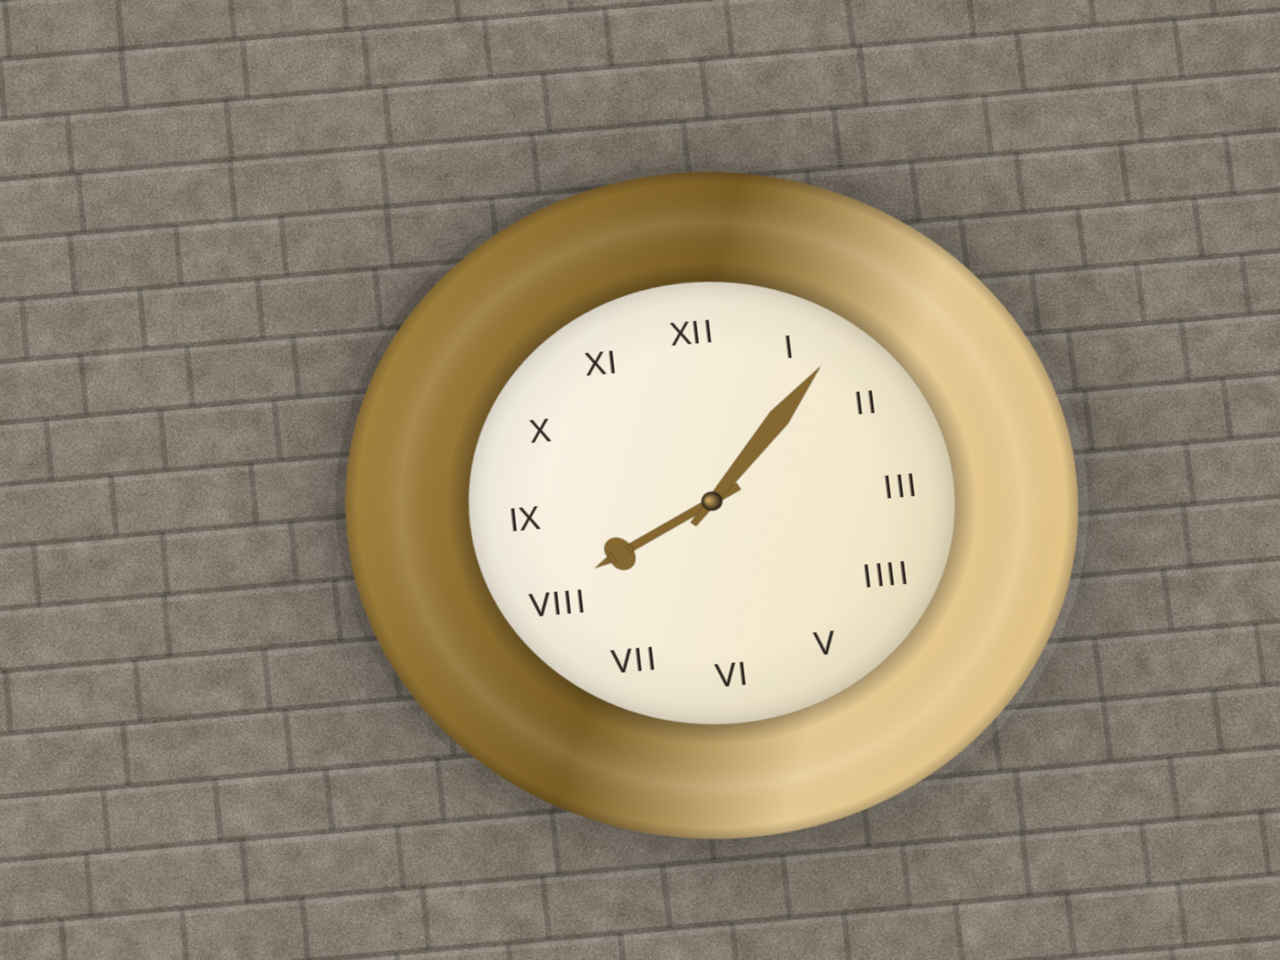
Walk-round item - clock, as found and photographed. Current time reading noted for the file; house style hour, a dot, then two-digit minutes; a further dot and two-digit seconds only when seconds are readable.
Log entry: 8.07
